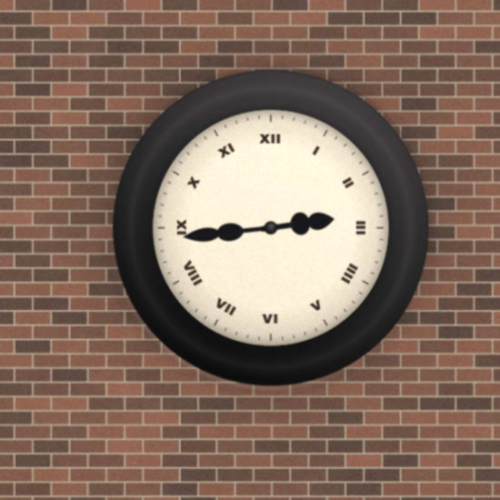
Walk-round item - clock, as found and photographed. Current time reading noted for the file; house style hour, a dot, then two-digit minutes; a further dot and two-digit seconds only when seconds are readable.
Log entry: 2.44
